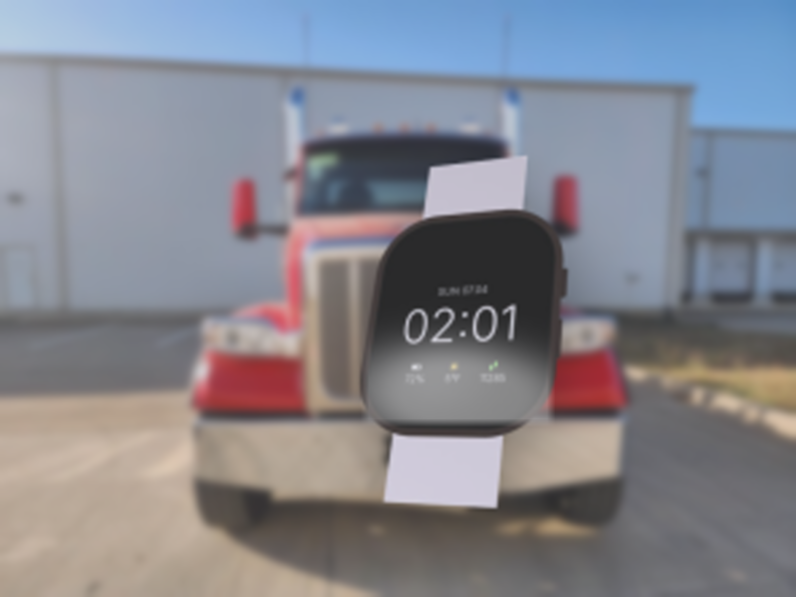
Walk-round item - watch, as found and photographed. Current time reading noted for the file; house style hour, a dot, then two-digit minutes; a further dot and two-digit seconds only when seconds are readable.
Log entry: 2.01
